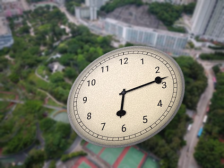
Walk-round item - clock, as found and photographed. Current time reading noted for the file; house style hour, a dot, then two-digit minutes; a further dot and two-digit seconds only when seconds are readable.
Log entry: 6.13
